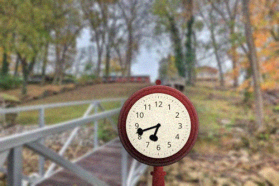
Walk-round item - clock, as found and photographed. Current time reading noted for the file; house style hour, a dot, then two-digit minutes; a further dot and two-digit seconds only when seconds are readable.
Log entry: 6.42
